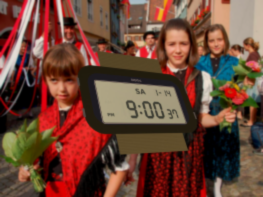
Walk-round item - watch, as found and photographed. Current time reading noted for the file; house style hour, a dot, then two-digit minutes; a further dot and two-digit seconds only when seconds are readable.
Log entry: 9.00.37
